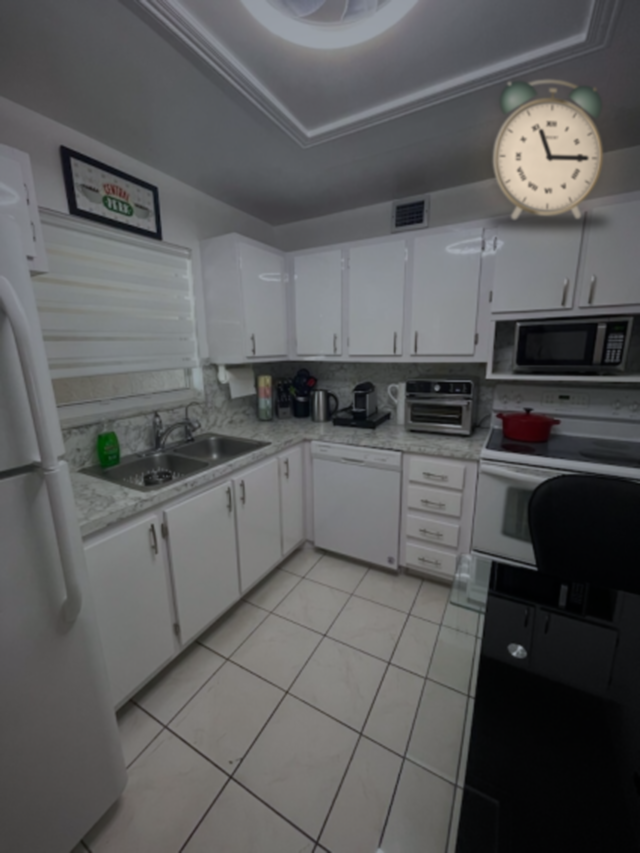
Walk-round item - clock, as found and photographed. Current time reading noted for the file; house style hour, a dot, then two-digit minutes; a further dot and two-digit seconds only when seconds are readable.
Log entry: 11.15
